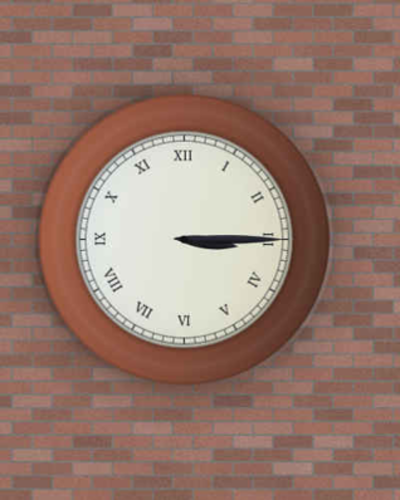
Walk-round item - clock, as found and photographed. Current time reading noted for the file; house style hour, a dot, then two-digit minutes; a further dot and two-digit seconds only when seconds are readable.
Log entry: 3.15
